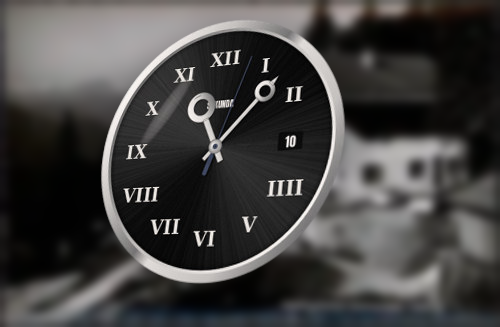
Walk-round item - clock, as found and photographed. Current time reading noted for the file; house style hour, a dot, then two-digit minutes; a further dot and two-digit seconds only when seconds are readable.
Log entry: 11.07.03
